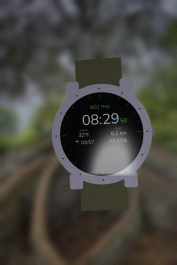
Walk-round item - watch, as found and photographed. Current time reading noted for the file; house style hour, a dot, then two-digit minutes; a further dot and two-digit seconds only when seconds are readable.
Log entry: 8.29
